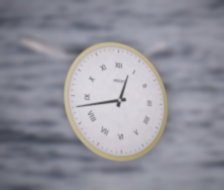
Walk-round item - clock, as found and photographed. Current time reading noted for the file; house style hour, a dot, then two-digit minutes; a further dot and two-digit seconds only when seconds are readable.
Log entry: 12.43
